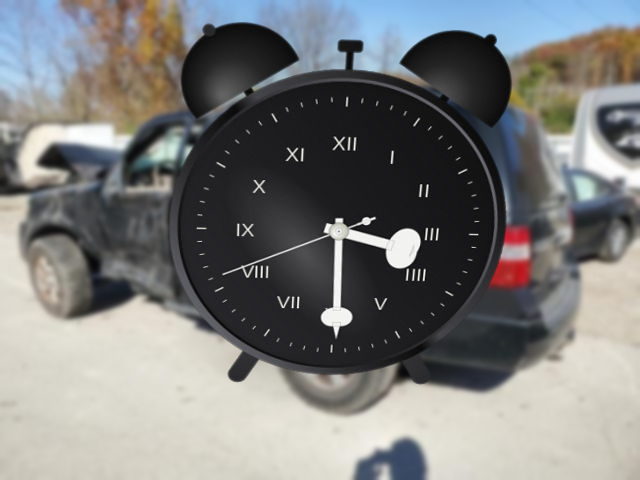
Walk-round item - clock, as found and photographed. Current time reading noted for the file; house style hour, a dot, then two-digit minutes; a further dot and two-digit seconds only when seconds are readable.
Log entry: 3.29.41
